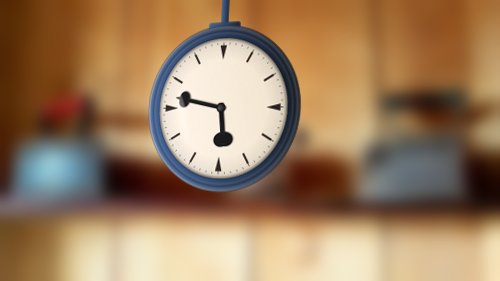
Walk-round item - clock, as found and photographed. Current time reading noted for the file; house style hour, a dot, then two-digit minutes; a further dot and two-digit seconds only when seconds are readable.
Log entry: 5.47
